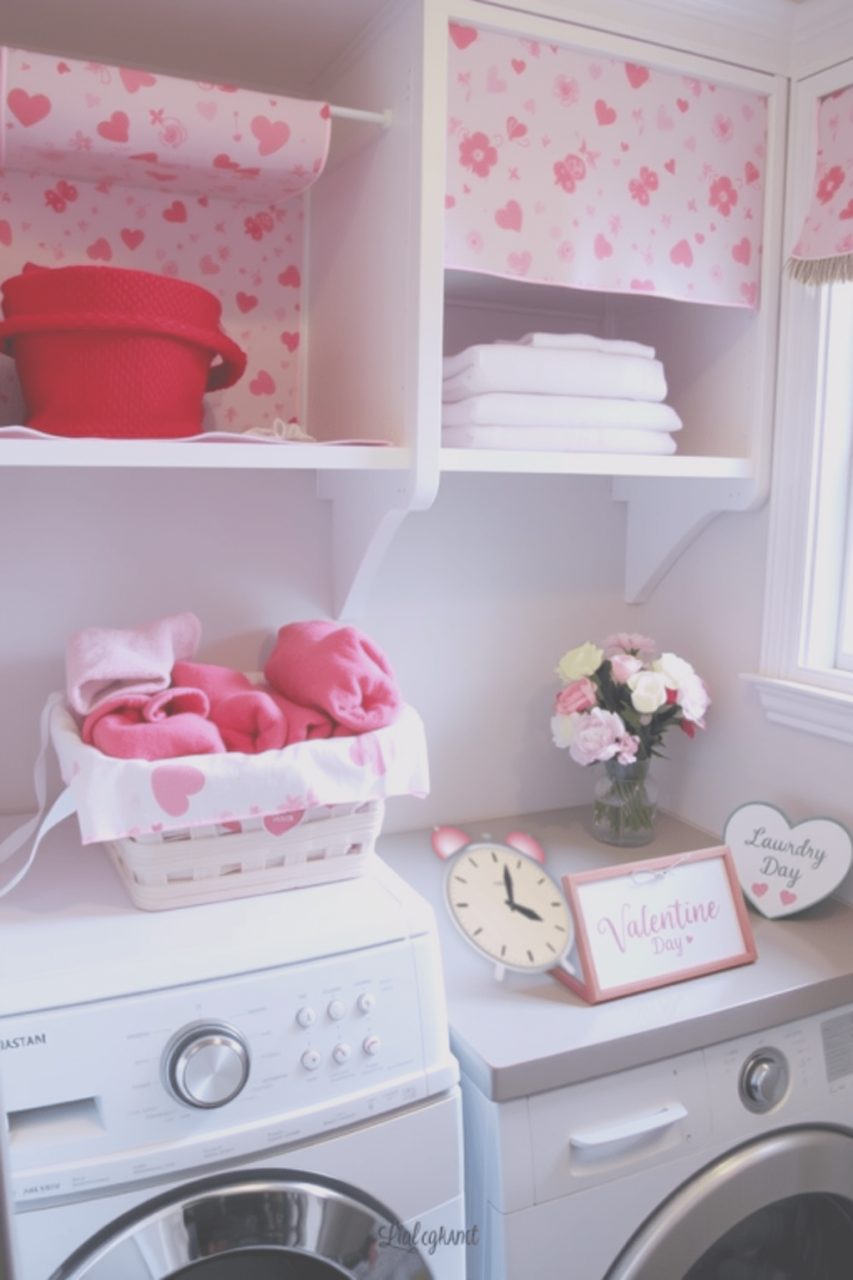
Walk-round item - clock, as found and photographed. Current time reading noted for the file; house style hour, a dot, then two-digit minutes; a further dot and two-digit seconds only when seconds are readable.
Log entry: 4.02
